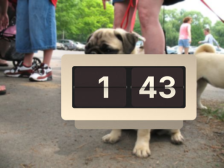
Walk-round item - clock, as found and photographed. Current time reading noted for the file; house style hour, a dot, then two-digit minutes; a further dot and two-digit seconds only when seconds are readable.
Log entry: 1.43
